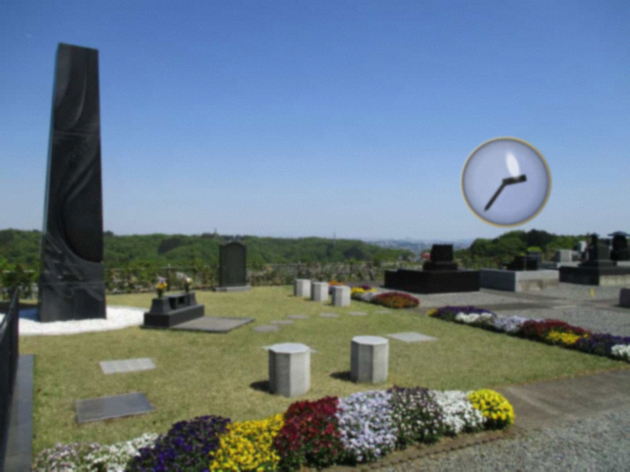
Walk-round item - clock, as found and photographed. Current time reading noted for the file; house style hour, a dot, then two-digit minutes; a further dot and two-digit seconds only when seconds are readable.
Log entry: 2.36
